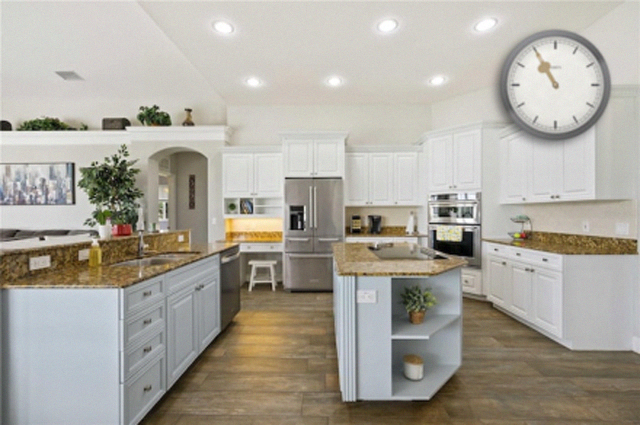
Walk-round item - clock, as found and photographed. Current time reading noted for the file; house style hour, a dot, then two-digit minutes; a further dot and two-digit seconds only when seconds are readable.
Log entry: 10.55
